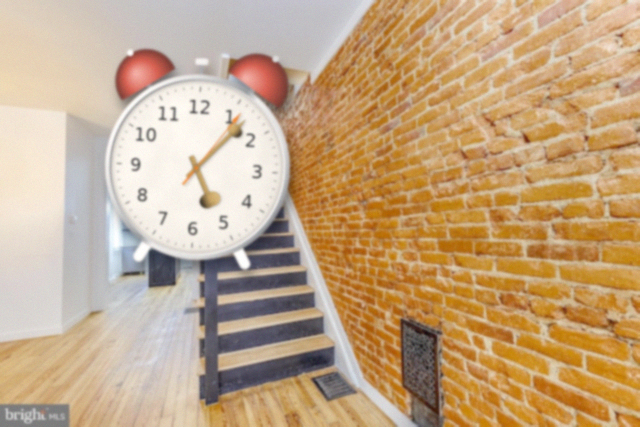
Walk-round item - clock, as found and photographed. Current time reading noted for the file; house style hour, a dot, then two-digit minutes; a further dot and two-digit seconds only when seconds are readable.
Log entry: 5.07.06
